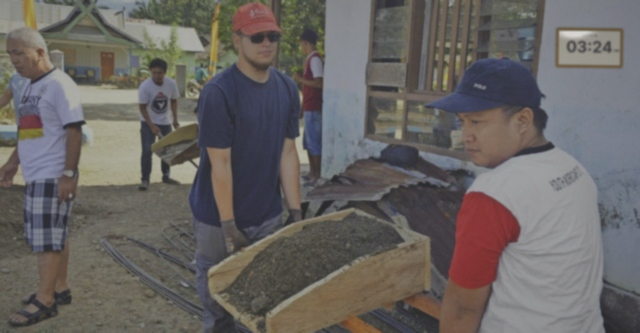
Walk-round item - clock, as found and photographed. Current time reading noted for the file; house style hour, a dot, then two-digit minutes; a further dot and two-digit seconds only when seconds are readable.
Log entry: 3.24
